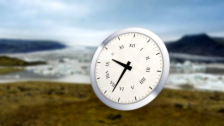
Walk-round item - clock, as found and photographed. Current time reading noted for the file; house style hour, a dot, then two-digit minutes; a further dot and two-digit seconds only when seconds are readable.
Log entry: 9.33
